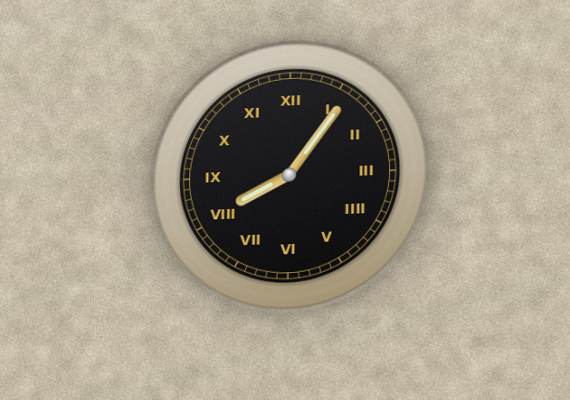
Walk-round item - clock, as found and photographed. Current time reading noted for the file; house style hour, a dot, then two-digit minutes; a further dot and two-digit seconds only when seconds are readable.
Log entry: 8.06
